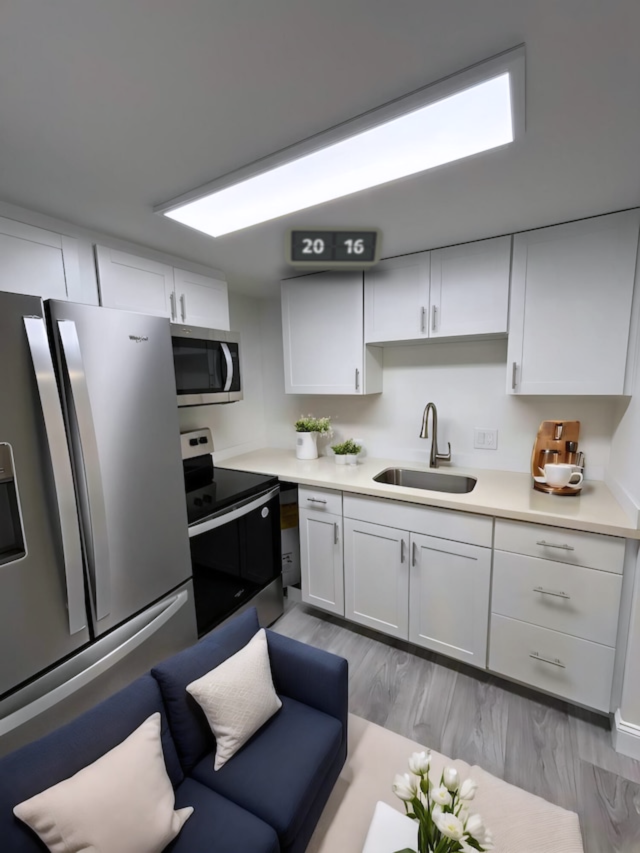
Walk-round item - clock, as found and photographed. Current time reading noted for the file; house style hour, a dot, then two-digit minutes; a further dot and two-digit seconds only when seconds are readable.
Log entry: 20.16
